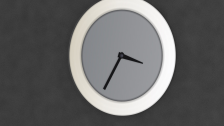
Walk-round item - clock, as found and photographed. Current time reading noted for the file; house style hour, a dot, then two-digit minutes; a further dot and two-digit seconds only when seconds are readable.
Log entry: 3.35
